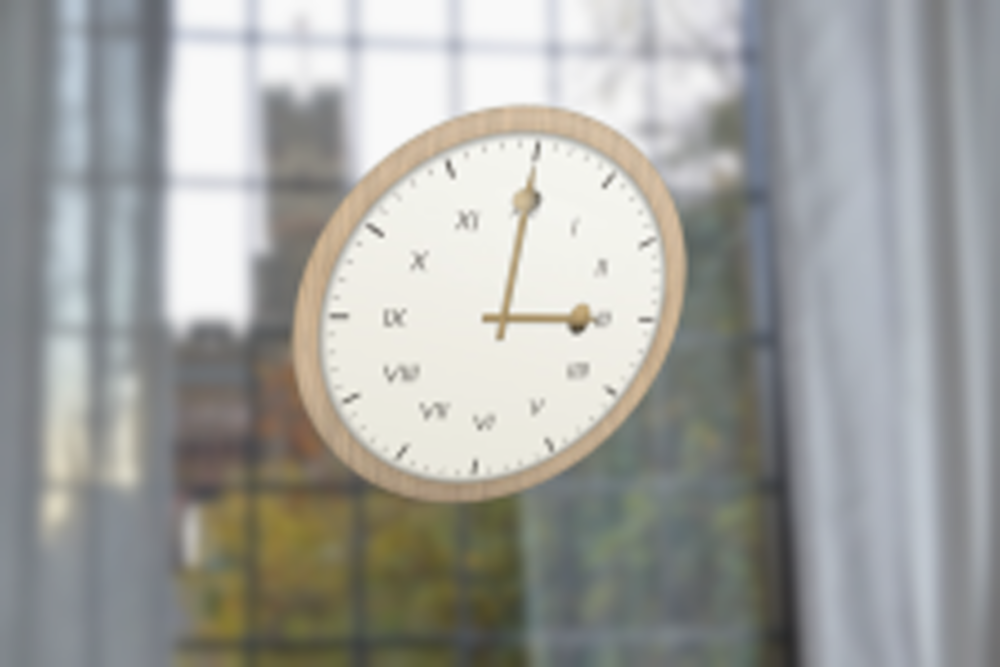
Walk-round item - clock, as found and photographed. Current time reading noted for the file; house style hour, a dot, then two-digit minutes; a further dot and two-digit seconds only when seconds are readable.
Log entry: 3.00
